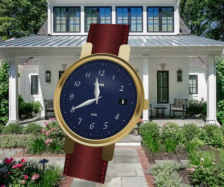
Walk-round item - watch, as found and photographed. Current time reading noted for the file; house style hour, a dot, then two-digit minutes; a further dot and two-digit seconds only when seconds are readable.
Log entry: 11.40
